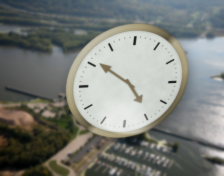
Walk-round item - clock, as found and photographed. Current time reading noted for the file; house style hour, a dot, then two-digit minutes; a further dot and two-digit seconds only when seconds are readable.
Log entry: 4.51
